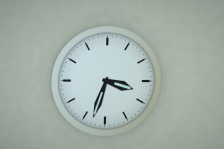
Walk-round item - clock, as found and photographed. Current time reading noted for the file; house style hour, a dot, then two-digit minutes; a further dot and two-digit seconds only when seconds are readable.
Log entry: 3.33
